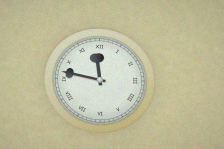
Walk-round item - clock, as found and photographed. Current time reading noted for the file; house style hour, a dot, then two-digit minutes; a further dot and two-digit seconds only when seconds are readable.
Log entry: 11.47
